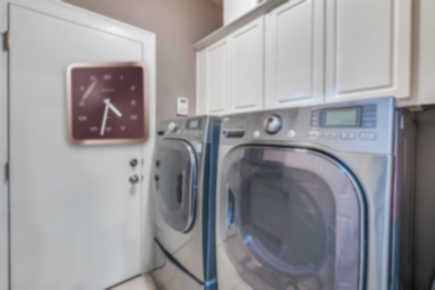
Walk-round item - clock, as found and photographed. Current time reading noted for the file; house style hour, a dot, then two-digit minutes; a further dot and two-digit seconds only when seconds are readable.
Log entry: 4.32
